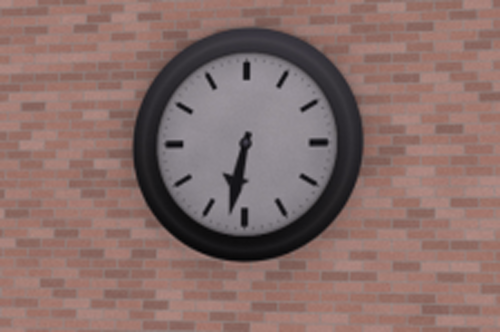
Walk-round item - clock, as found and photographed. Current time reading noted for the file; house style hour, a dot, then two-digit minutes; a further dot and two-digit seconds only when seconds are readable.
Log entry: 6.32
